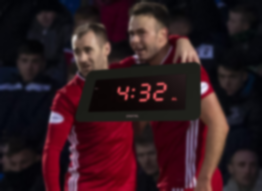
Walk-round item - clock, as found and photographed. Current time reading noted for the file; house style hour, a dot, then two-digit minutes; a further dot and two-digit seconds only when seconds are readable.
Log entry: 4.32
